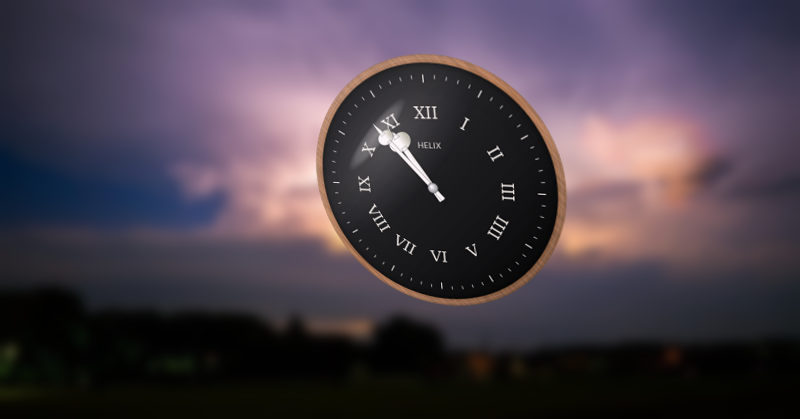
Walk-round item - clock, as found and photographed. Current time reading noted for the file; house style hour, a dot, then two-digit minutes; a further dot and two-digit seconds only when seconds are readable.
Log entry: 10.53
